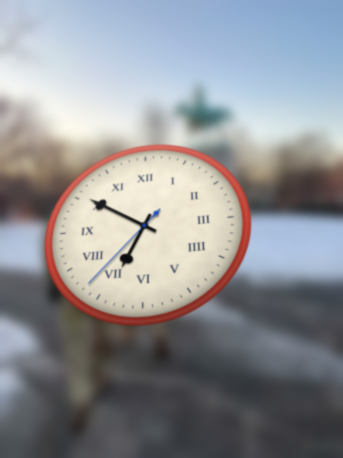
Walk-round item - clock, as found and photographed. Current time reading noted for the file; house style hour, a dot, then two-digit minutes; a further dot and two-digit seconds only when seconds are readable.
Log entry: 6.50.37
